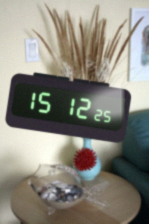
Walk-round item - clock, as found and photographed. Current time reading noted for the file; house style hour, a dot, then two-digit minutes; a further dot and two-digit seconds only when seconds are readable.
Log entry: 15.12.25
